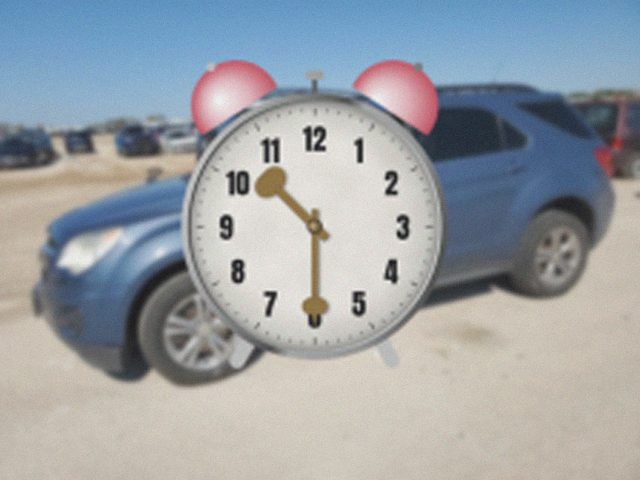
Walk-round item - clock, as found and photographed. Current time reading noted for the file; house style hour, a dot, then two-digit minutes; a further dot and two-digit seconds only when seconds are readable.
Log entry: 10.30
